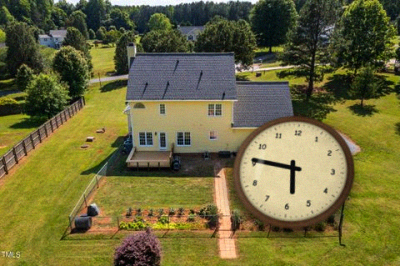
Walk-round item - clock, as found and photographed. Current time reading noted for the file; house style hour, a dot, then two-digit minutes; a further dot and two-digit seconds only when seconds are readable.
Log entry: 5.46
